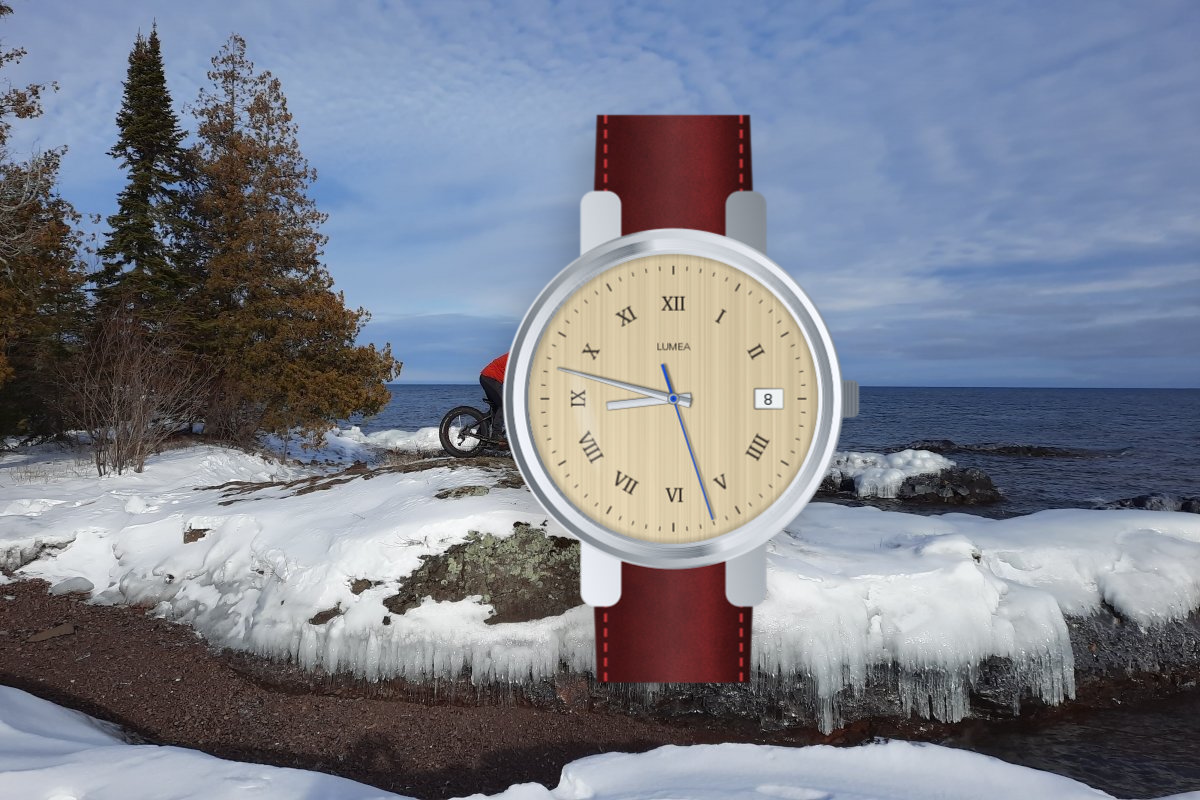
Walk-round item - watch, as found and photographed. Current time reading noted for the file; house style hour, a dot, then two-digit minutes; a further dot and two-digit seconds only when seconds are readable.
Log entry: 8.47.27
